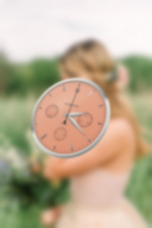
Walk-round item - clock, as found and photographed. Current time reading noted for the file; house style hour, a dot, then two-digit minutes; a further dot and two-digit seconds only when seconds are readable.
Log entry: 2.20
